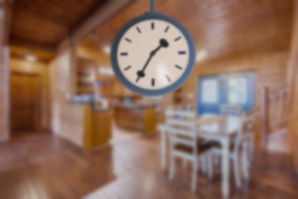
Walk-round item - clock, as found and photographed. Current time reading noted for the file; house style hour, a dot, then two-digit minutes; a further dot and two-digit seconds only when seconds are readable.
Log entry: 1.35
